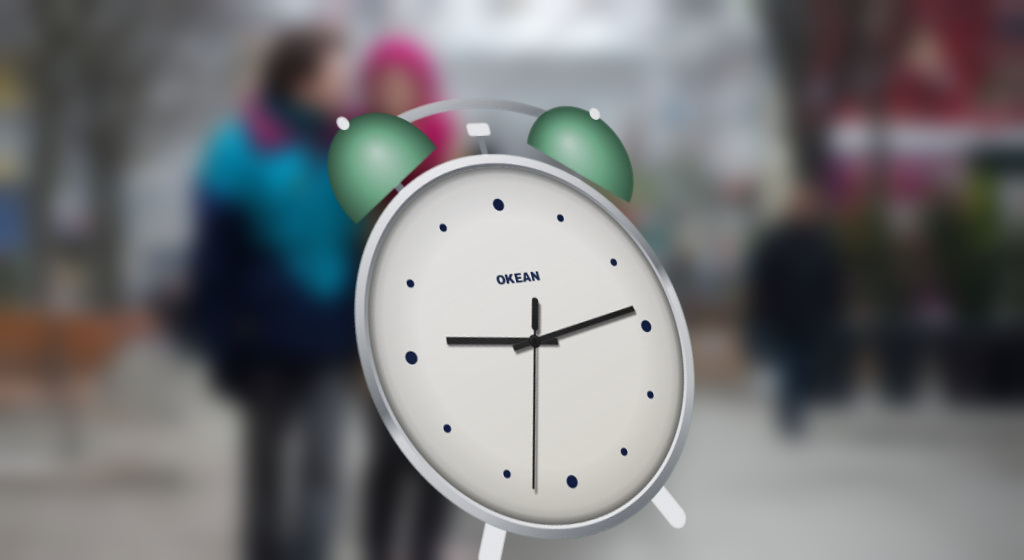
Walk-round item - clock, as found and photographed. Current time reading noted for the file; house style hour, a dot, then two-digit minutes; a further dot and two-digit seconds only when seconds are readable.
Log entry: 9.13.33
